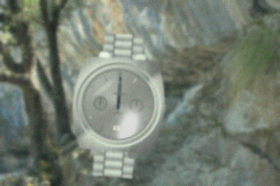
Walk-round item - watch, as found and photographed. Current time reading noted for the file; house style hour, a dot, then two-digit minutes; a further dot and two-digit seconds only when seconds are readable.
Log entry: 12.00
